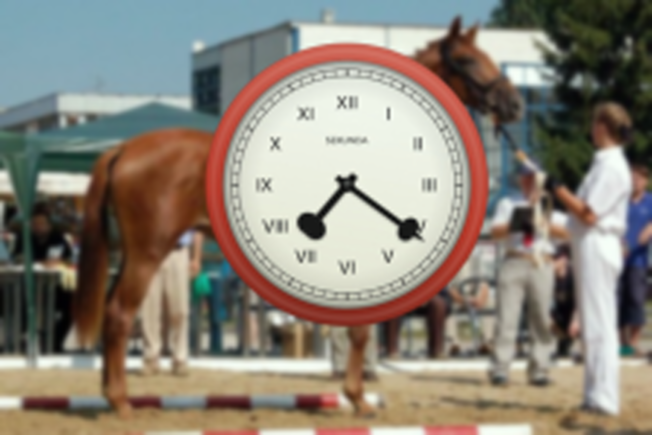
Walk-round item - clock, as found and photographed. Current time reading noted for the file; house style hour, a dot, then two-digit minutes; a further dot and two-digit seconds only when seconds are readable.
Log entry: 7.21
